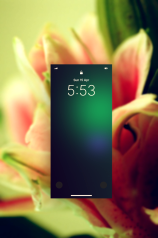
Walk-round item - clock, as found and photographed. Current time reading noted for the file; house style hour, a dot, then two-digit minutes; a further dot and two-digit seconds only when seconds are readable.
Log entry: 5.53
